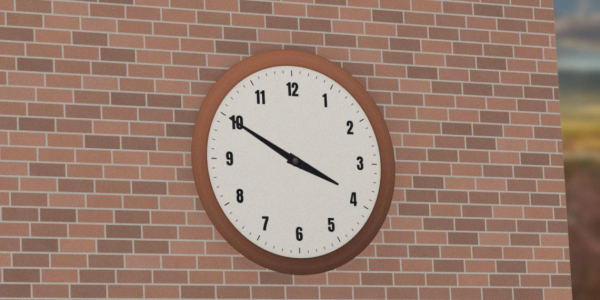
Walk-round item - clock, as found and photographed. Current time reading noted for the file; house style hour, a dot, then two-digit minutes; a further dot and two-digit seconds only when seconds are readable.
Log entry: 3.50
